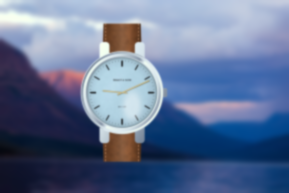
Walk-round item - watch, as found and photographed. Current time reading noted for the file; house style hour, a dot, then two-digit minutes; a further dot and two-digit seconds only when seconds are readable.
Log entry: 9.11
